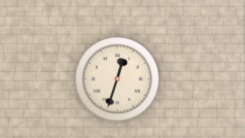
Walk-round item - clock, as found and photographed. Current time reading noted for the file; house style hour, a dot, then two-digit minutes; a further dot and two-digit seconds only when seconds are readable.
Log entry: 12.33
